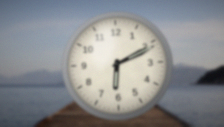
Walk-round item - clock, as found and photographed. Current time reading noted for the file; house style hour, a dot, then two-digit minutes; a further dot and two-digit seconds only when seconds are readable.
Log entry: 6.11
